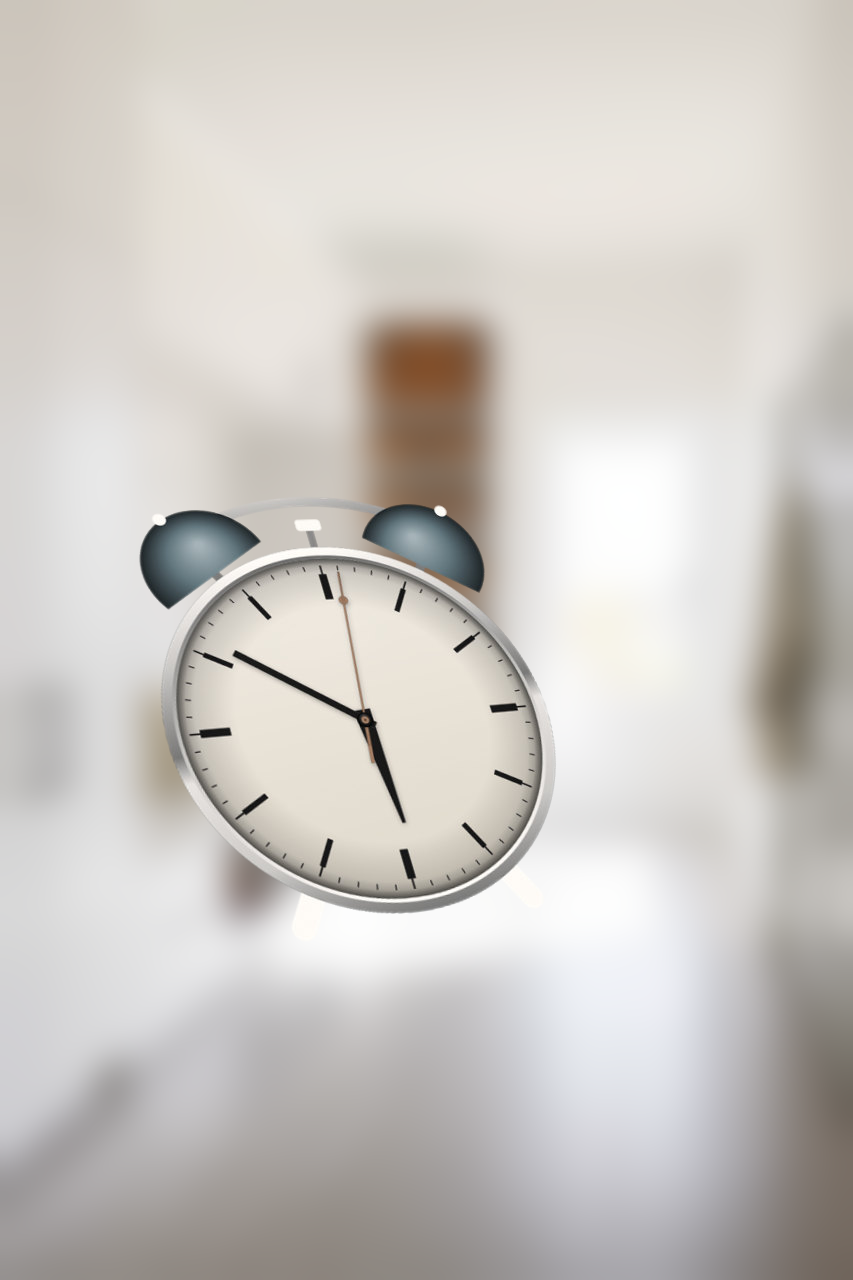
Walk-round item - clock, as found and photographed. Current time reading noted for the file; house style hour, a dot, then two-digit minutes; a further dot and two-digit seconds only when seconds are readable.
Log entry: 5.51.01
